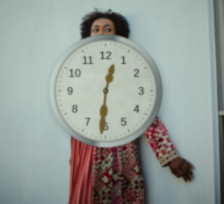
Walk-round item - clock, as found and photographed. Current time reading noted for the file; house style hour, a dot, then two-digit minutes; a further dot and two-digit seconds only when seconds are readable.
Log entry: 12.31
